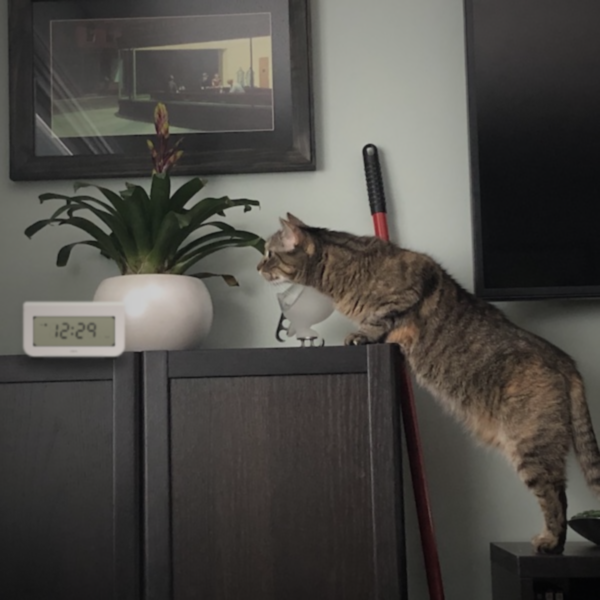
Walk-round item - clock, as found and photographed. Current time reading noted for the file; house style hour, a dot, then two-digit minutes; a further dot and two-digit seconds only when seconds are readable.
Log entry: 12.29
